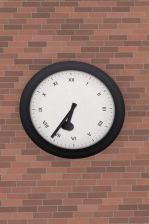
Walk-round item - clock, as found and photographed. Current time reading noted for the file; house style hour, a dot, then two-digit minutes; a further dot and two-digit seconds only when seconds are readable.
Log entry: 6.36
